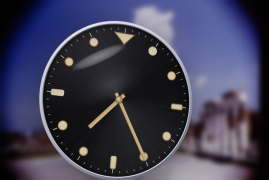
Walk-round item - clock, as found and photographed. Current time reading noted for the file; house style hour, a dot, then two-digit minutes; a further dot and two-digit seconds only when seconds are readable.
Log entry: 7.25
